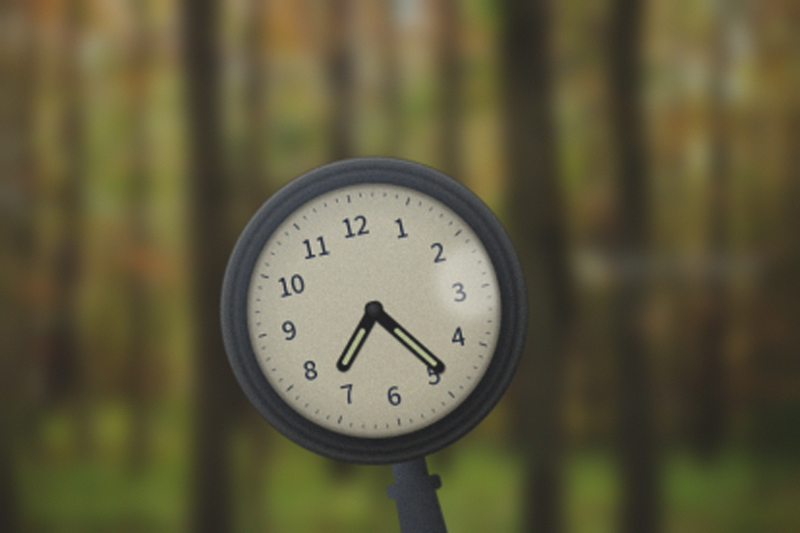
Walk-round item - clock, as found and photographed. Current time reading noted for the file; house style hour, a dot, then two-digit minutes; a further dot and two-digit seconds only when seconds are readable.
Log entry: 7.24
